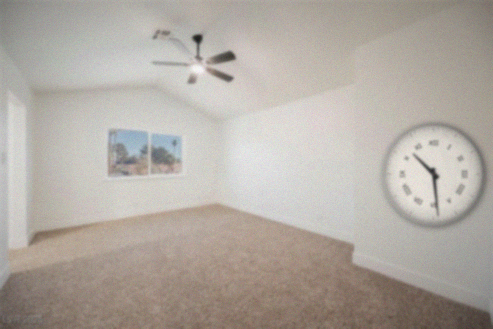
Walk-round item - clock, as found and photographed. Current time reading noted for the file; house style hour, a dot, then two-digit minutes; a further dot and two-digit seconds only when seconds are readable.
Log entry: 10.29
